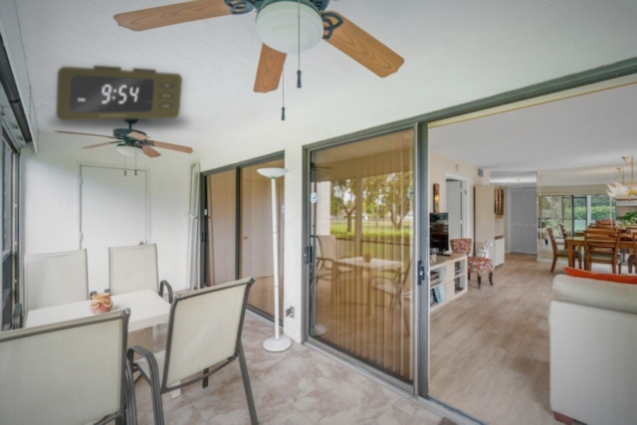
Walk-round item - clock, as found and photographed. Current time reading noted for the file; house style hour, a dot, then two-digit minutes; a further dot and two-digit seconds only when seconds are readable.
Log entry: 9.54
